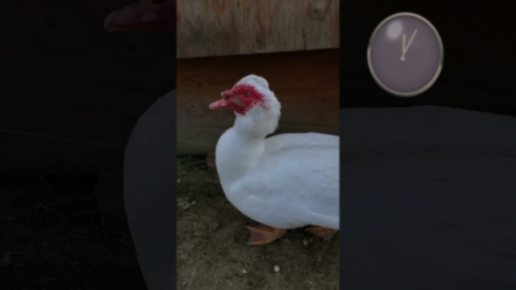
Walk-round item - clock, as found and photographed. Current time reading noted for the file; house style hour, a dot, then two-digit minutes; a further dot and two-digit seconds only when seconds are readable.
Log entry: 12.05
